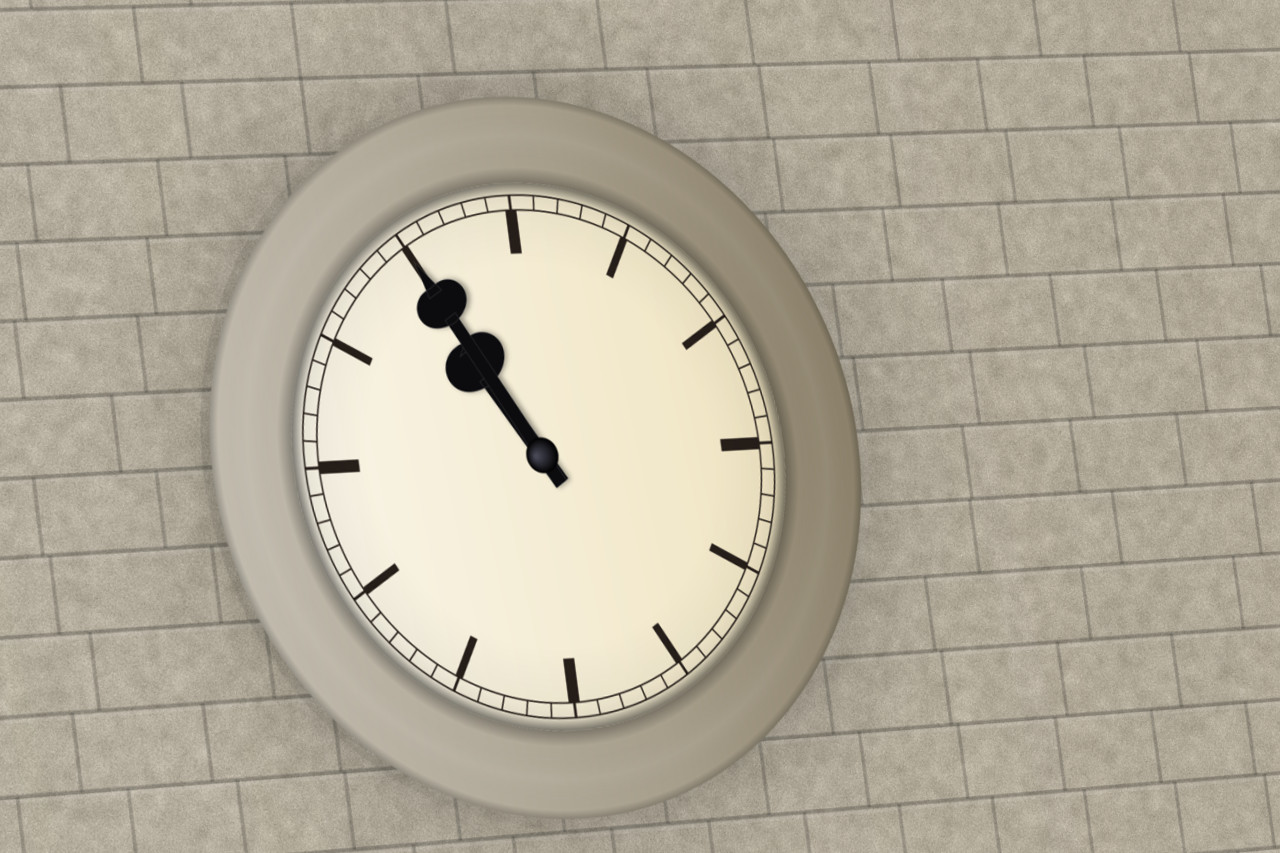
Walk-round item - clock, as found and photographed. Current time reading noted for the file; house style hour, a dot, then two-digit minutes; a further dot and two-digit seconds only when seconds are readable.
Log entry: 10.55
